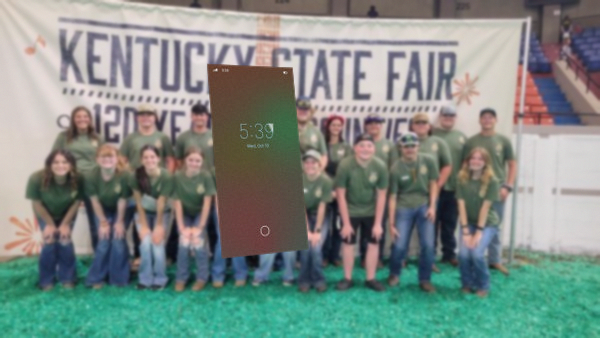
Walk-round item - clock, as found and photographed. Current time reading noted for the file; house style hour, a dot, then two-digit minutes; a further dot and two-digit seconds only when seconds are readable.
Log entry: 5.39
